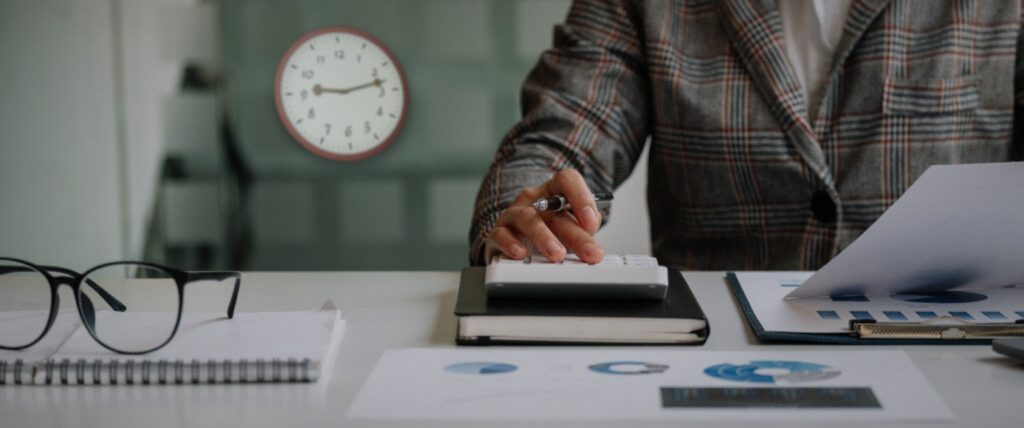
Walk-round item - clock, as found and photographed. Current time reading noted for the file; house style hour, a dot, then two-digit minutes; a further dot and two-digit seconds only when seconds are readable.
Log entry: 9.13
